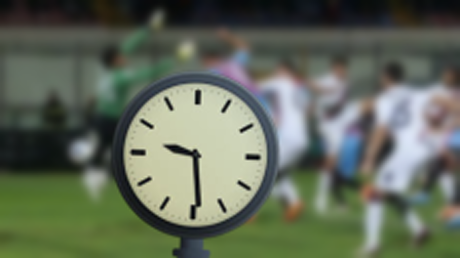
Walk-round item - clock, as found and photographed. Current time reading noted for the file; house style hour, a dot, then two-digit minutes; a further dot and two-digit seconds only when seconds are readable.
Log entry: 9.29
